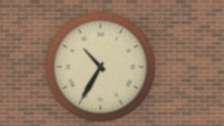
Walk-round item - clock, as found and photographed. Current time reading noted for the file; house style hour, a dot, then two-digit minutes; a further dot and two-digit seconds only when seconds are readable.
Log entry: 10.35
